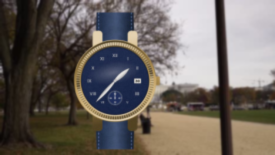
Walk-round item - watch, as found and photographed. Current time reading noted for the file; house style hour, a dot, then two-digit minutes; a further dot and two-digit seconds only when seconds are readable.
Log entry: 1.37
